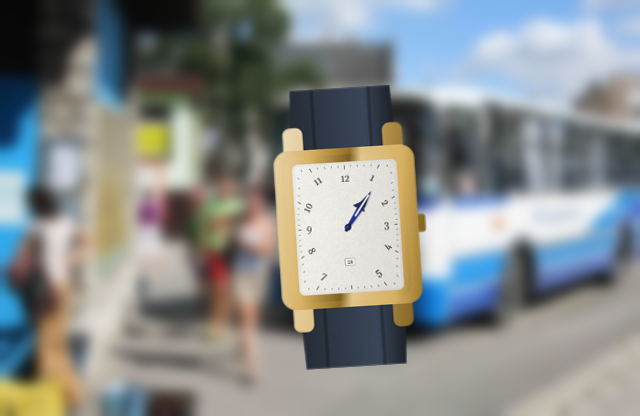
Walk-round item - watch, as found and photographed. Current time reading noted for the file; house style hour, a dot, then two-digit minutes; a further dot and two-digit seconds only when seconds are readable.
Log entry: 1.06
